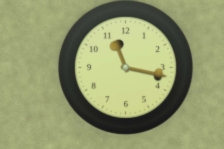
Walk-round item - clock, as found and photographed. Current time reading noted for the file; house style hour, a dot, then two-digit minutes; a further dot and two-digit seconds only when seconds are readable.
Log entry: 11.17
